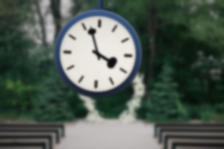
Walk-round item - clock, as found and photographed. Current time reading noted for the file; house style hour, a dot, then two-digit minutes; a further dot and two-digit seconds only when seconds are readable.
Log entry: 3.57
